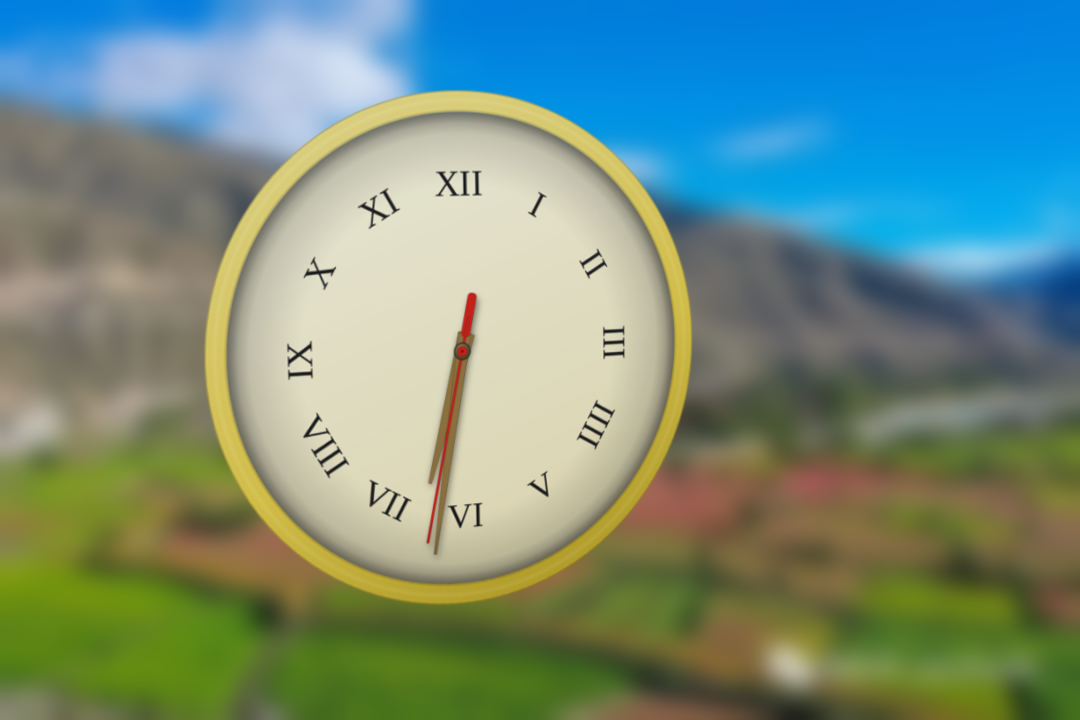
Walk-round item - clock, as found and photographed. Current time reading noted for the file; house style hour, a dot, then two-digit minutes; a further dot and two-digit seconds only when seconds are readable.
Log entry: 6.31.32
